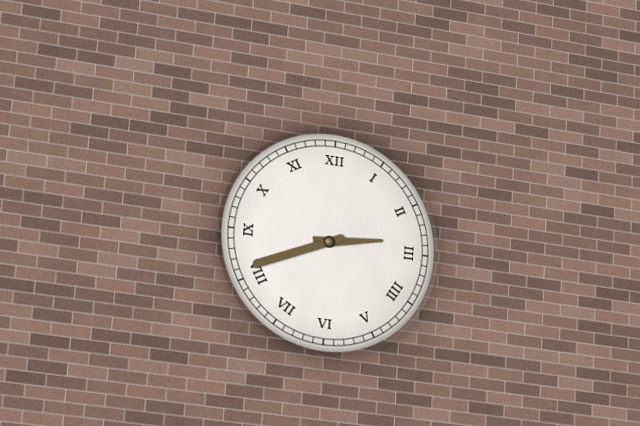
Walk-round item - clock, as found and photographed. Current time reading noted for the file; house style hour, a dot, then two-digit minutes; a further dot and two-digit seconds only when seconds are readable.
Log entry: 2.41
